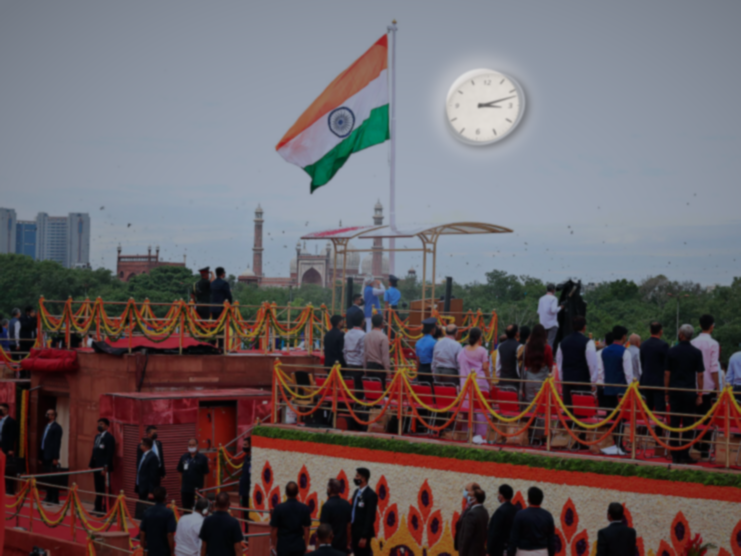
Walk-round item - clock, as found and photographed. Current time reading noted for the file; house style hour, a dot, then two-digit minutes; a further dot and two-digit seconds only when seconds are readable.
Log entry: 3.12
